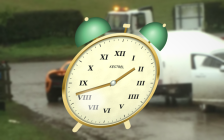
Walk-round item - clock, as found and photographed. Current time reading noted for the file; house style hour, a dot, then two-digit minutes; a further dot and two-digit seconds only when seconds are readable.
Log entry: 1.42
